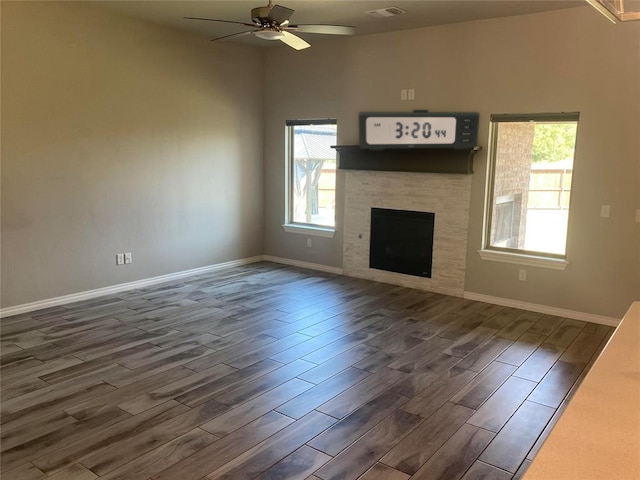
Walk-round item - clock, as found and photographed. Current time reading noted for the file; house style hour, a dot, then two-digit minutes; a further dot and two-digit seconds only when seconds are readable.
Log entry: 3.20
